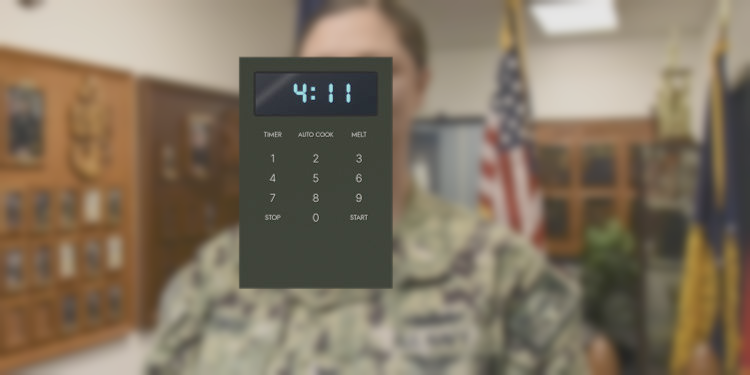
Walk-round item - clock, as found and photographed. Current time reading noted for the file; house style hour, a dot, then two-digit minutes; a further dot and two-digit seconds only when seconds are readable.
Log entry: 4.11
